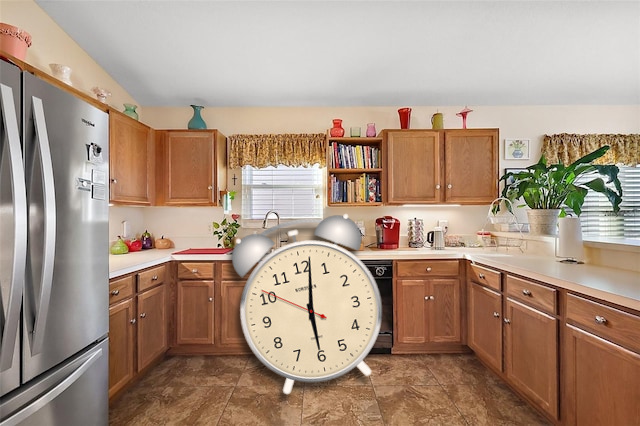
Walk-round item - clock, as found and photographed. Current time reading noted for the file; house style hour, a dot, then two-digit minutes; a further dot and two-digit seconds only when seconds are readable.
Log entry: 6.01.51
